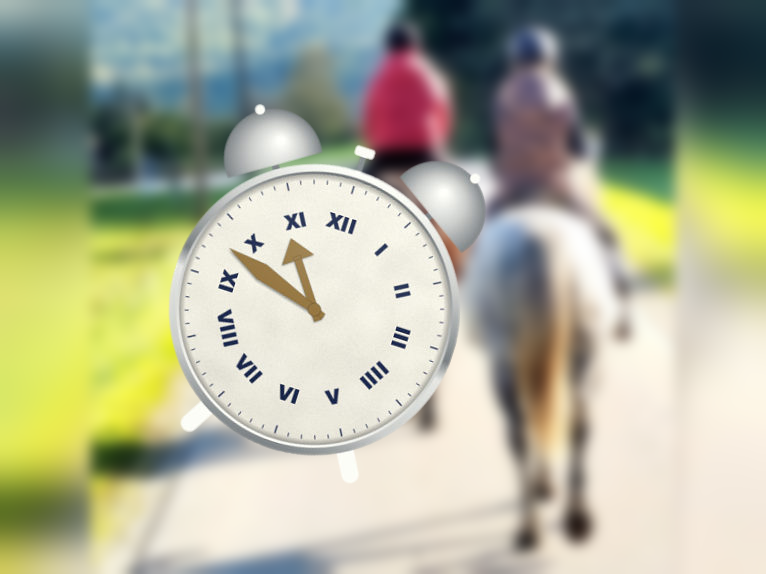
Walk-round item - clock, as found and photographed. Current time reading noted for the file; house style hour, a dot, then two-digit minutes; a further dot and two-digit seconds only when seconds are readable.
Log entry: 10.48
